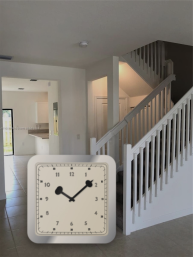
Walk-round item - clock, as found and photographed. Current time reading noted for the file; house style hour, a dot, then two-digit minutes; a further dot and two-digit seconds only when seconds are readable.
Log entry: 10.08
